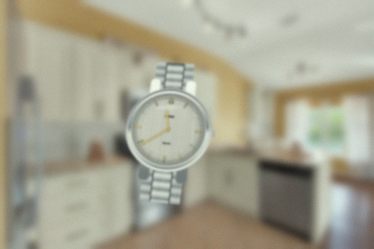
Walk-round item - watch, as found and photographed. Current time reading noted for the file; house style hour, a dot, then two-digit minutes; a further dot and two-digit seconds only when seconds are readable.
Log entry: 11.39
